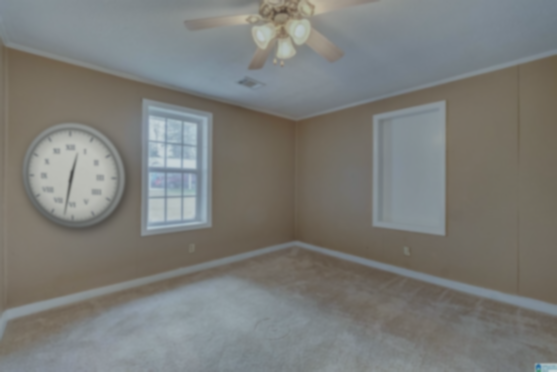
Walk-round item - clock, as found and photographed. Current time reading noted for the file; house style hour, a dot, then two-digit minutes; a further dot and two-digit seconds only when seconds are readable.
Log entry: 12.32
